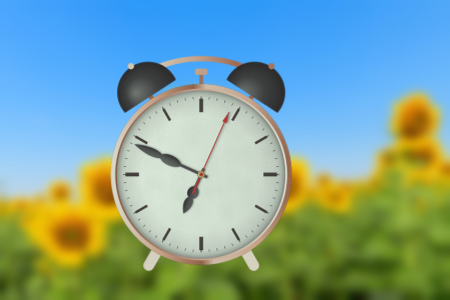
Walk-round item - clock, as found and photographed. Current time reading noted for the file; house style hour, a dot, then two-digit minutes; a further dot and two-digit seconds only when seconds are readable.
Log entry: 6.49.04
